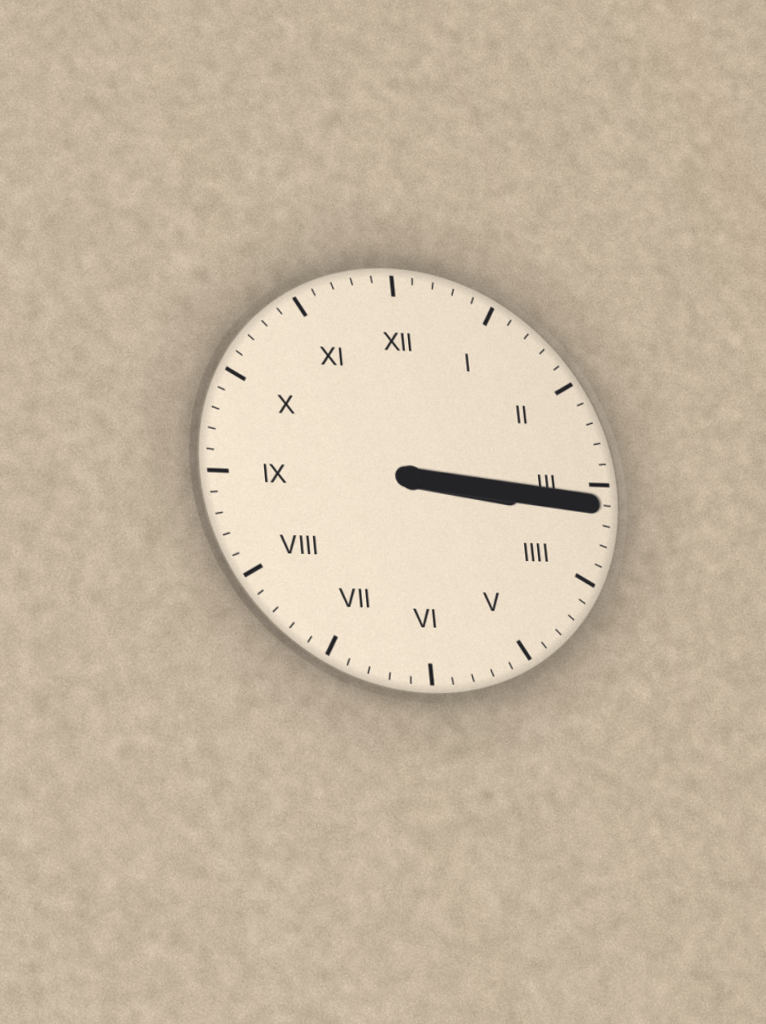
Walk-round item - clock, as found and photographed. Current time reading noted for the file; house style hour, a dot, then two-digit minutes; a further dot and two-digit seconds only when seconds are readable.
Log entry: 3.16
